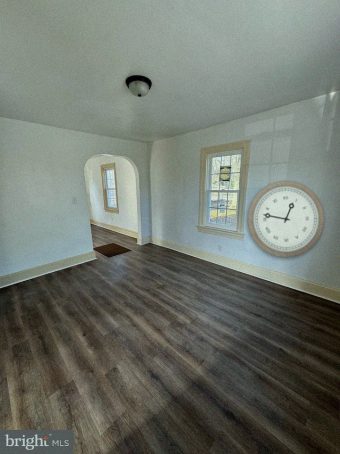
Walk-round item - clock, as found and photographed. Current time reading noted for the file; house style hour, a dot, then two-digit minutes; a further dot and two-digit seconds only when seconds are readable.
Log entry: 12.47
